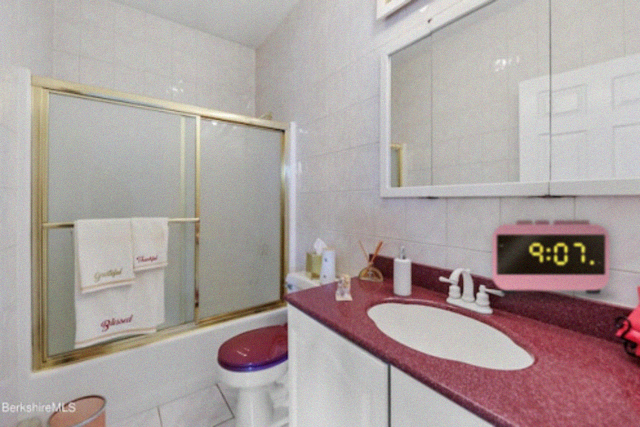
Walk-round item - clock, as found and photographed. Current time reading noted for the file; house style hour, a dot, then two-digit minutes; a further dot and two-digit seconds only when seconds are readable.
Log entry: 9.07
